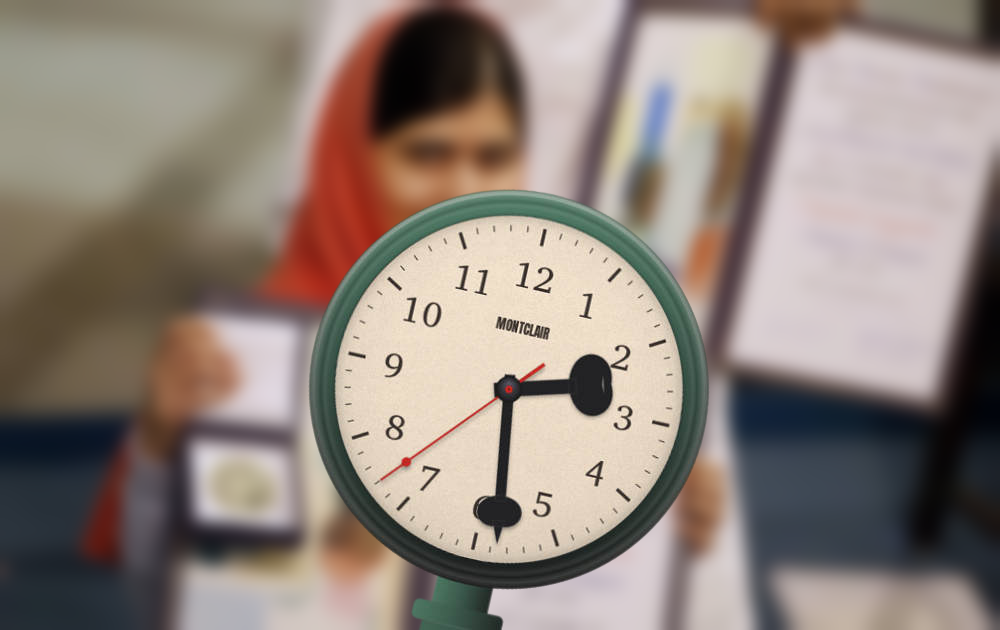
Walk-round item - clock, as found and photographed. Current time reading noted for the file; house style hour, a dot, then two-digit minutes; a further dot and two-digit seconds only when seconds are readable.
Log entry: 2.28.37
